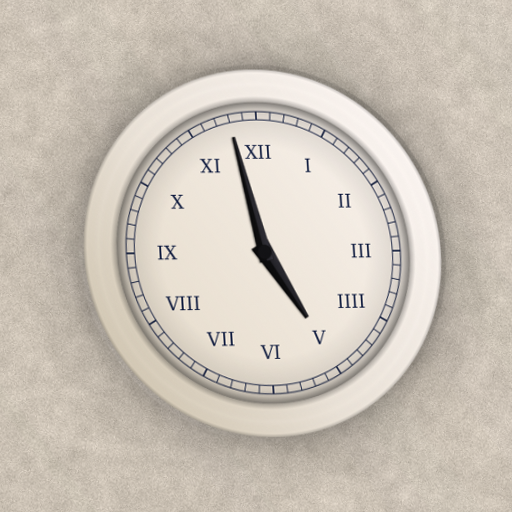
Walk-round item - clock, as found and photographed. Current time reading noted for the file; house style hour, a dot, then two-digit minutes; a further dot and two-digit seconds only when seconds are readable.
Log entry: 4.58
